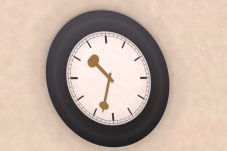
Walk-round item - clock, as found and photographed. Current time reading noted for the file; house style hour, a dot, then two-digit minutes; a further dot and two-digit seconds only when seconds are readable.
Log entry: 10.33
